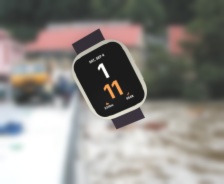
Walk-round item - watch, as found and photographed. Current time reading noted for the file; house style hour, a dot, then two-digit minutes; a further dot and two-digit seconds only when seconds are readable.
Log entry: 1.11
